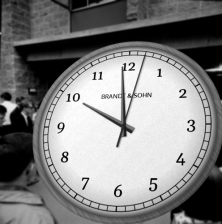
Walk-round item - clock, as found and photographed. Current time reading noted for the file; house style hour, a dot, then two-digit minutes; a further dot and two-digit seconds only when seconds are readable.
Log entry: 9.59.02
